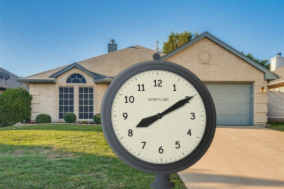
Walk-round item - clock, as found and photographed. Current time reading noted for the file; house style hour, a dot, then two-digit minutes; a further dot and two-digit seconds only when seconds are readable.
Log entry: 8.10
